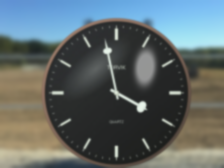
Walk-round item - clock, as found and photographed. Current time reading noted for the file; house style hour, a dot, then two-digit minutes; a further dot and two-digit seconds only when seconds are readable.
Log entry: 3.58
